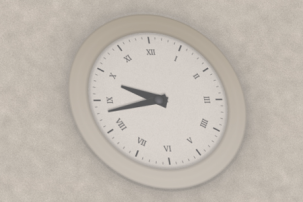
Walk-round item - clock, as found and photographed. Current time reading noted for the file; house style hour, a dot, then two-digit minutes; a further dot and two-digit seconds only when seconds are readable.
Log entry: 9.43
